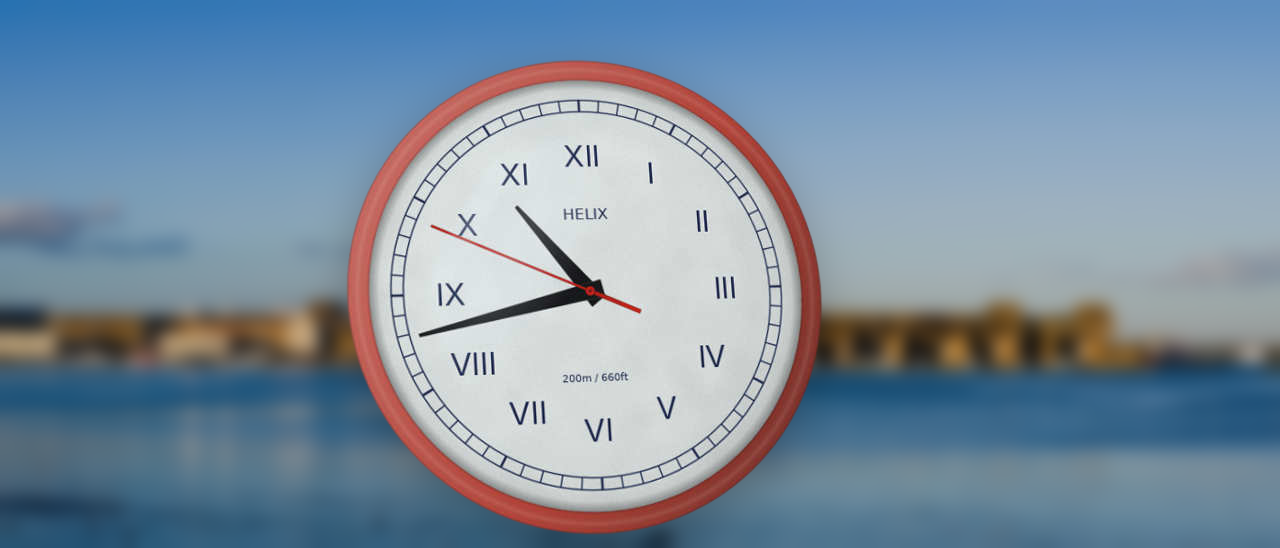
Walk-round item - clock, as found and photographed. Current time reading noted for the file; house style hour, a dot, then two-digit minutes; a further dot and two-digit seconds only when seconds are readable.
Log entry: 10.42.49
